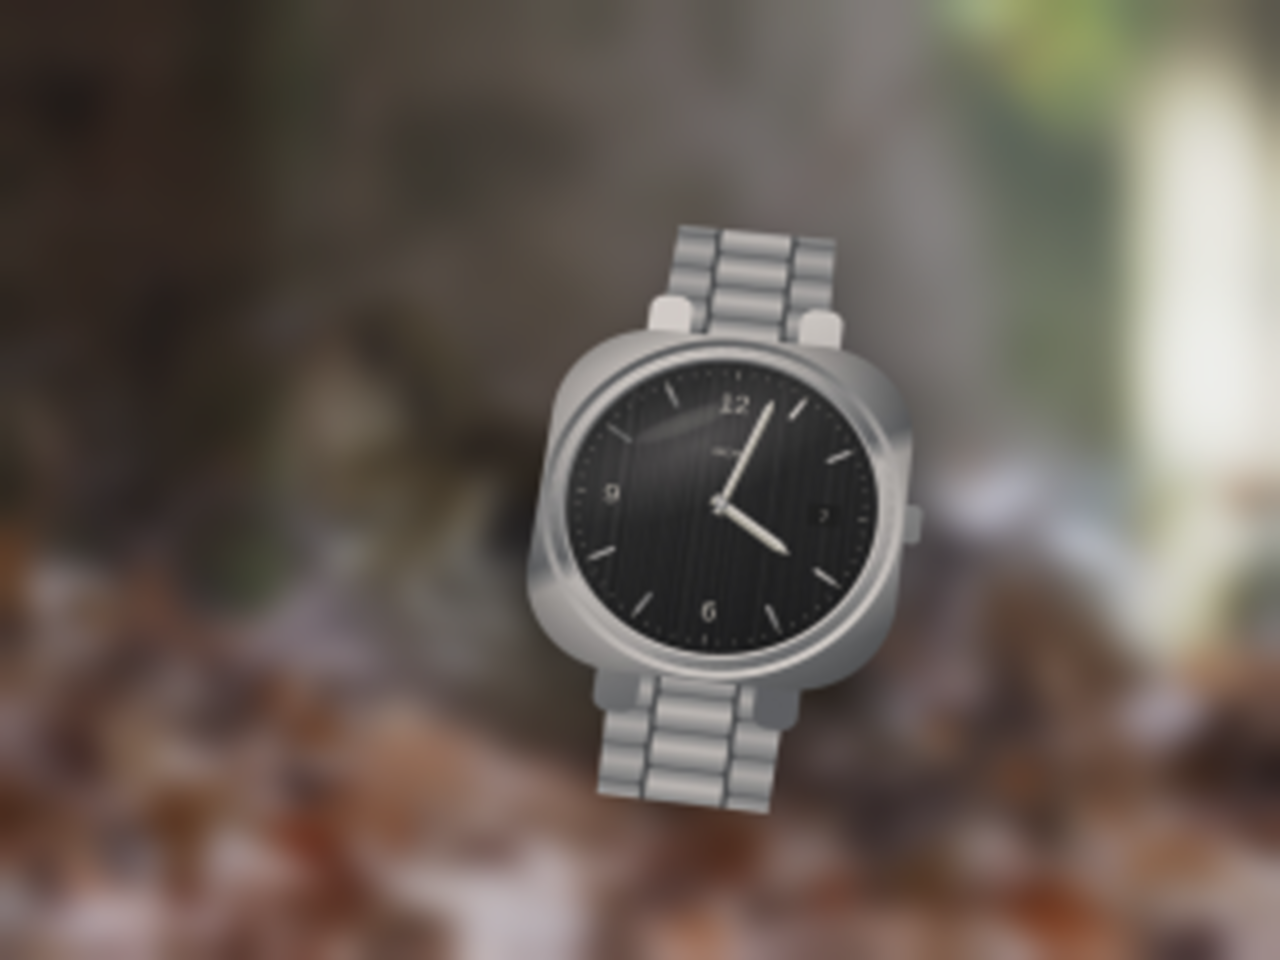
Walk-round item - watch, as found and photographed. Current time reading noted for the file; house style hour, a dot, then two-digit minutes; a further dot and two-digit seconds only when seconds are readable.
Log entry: 4.03
